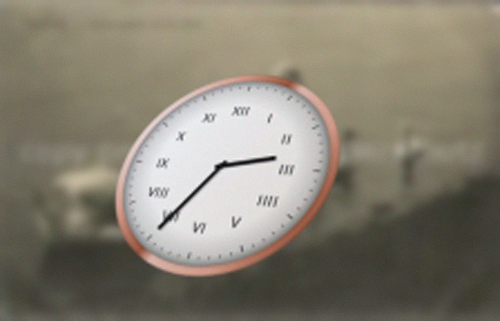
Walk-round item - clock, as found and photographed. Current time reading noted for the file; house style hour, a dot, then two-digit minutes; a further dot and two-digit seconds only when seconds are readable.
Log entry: 2.35
